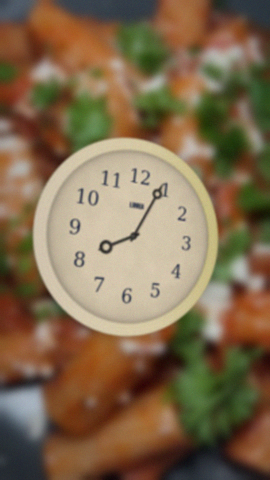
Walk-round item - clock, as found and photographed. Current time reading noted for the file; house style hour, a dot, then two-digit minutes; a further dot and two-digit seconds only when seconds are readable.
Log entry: 8.04
